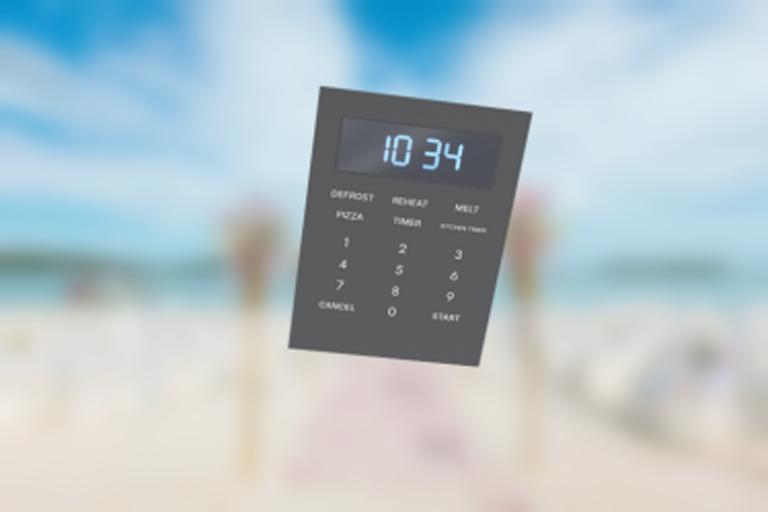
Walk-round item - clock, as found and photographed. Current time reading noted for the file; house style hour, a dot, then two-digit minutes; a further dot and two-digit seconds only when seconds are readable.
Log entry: 10.34
